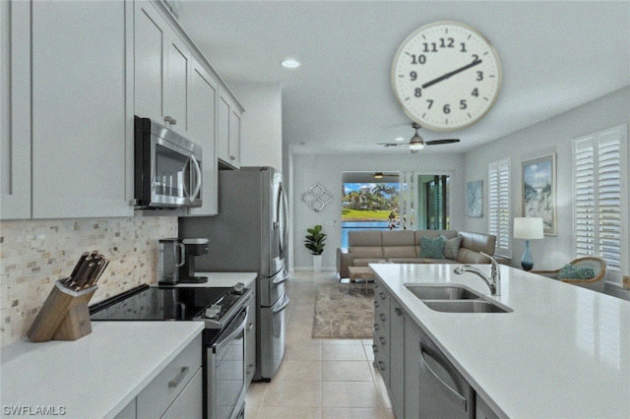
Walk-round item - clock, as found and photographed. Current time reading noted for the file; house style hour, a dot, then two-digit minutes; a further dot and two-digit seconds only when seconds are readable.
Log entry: 8.11
